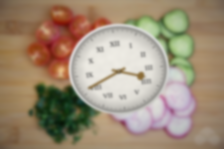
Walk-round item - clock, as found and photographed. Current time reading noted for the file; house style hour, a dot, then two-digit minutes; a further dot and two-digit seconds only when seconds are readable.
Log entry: 3.41
